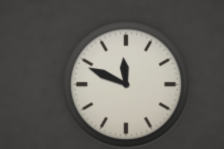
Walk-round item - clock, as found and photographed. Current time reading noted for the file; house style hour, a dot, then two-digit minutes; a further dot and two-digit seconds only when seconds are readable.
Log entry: 11.49
